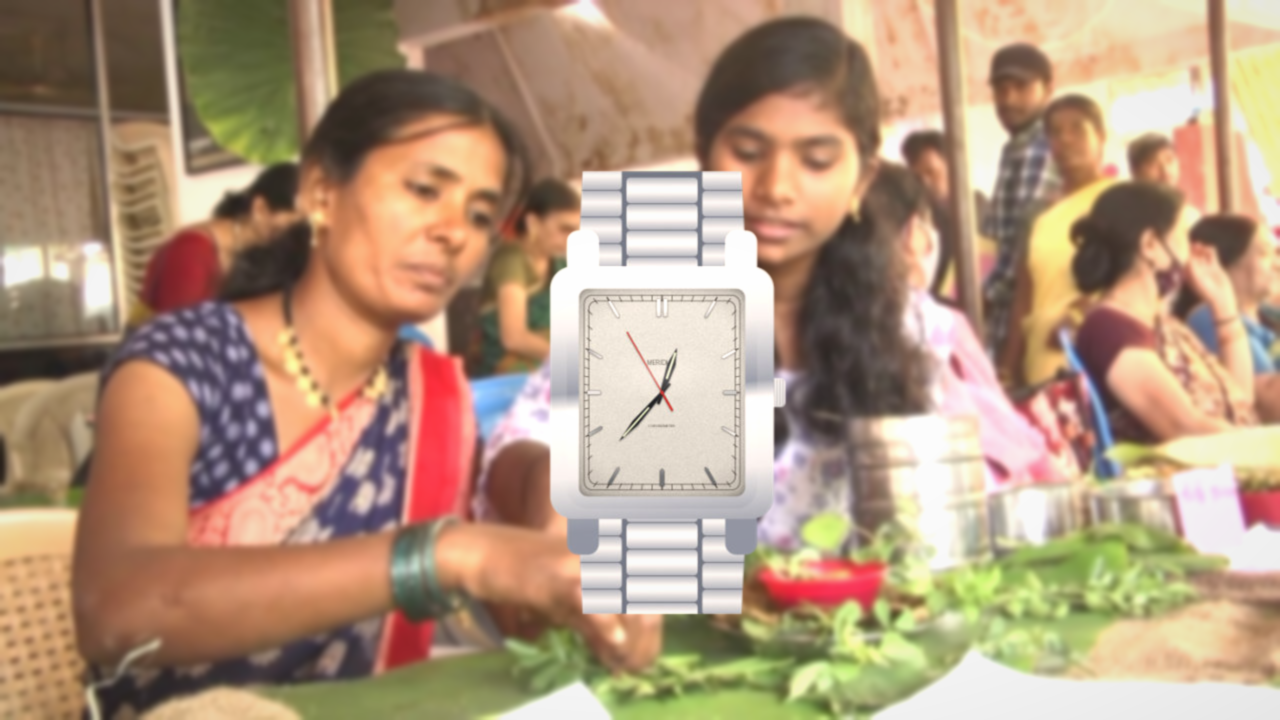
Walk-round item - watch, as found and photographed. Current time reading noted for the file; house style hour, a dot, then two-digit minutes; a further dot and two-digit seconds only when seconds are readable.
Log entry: 12.36.55
